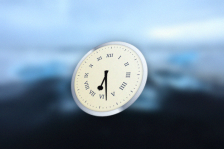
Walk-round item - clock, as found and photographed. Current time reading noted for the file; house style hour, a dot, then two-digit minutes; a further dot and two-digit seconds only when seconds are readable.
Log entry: 6.28
